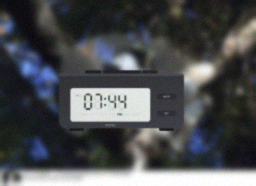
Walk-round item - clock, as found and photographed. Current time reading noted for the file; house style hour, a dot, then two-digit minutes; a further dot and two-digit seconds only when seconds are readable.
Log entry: 7.44
